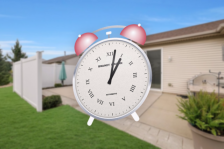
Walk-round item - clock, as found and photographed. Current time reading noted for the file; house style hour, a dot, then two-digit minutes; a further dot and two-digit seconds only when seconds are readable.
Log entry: 1.02
